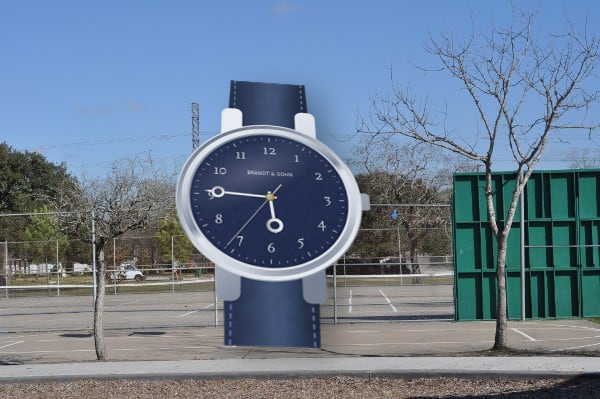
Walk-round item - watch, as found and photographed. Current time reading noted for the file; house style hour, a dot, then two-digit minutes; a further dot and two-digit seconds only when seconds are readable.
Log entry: 5.45.36
